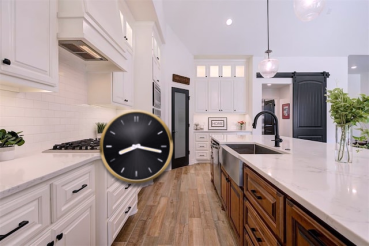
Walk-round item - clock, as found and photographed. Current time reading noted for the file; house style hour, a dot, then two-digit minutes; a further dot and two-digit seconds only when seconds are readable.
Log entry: 8.17
